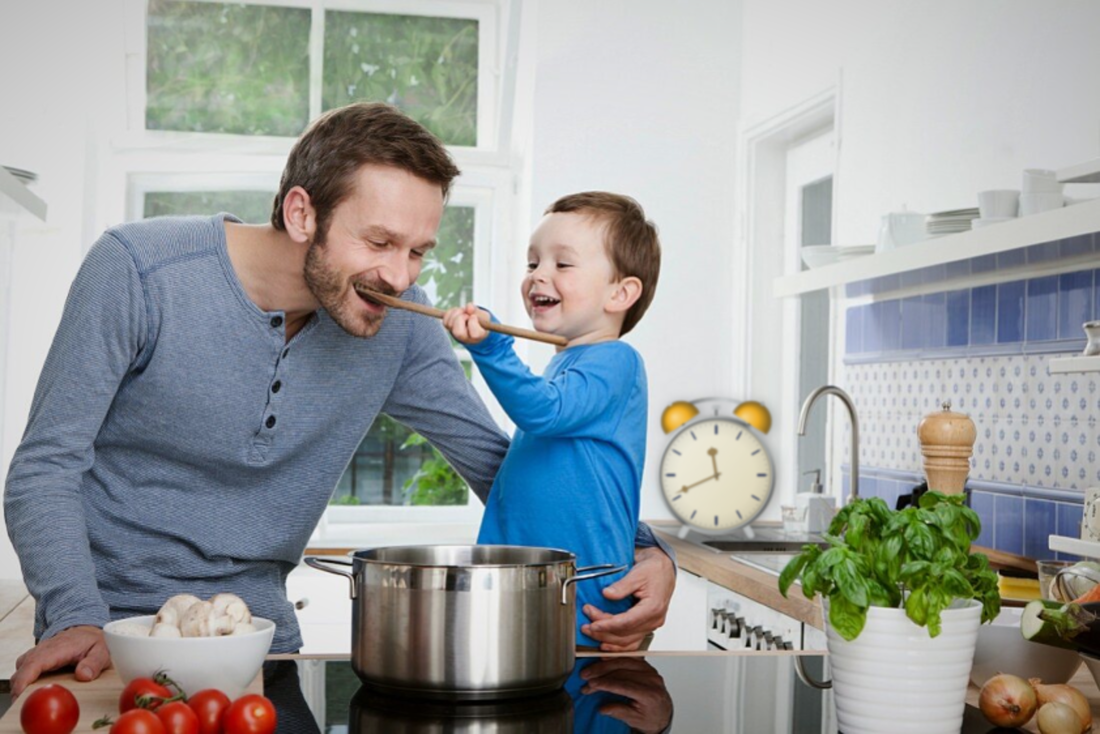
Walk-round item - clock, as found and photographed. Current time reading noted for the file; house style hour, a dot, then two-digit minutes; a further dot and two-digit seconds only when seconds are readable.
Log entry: 11.41
